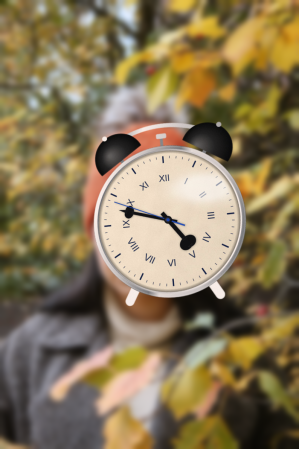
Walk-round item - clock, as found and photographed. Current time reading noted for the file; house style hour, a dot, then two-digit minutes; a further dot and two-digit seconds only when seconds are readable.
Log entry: 4.47.49
